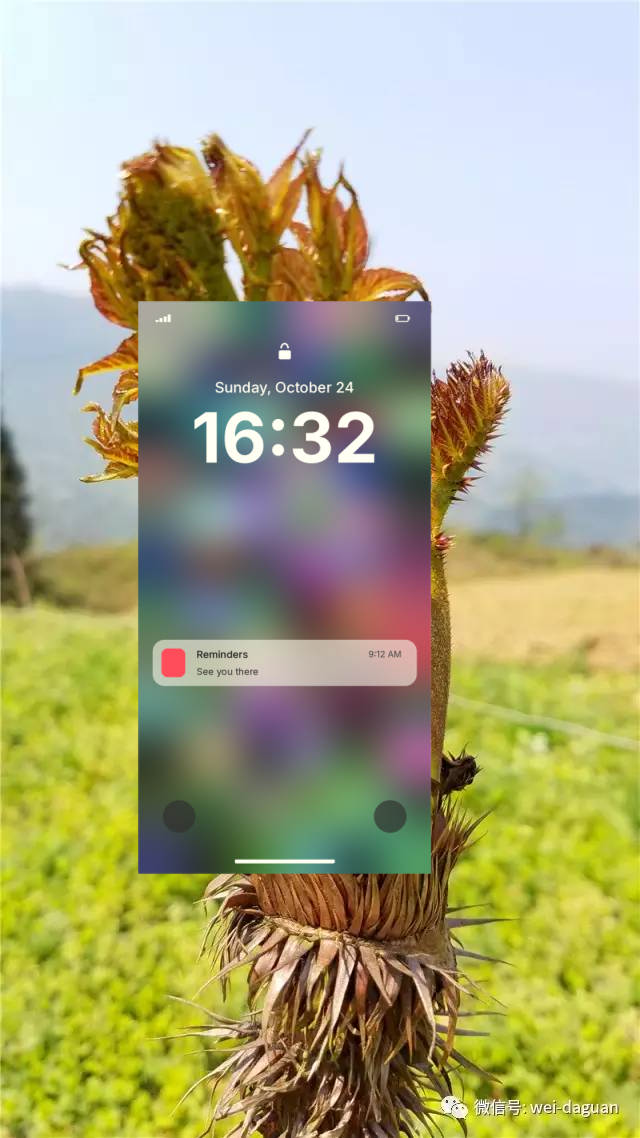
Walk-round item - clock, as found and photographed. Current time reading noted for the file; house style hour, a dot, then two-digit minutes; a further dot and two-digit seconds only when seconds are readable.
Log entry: 16.32
